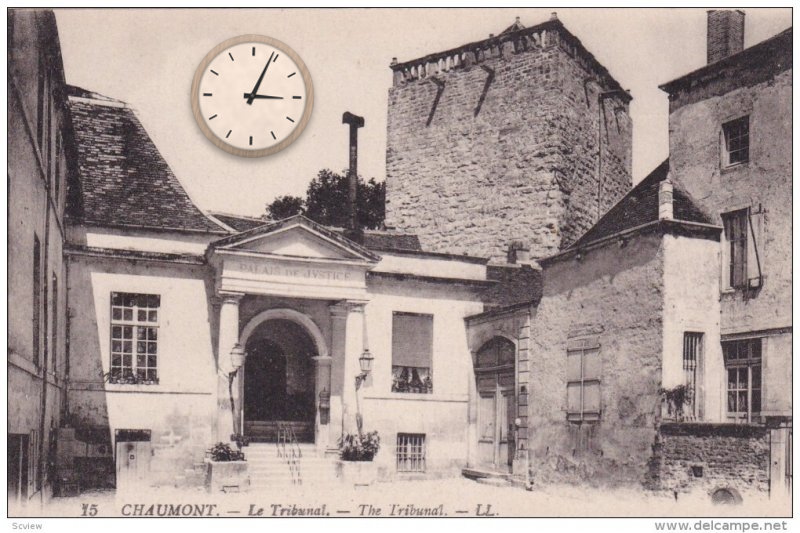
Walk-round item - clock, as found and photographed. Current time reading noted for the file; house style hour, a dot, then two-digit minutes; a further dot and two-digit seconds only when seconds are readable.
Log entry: 3.04
